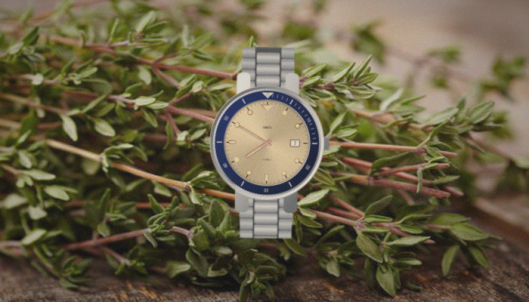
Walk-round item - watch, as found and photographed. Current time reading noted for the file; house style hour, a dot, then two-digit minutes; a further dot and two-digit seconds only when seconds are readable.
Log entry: 7.50
